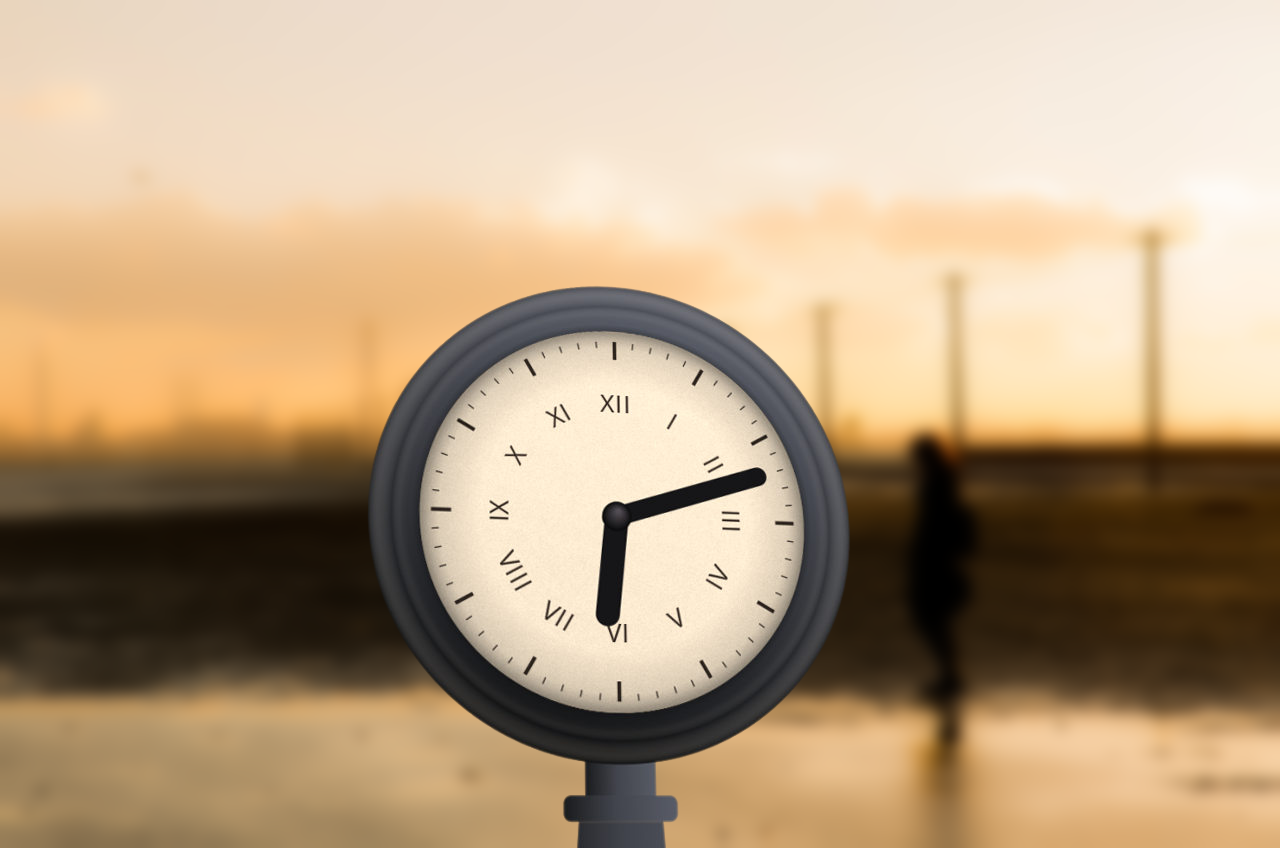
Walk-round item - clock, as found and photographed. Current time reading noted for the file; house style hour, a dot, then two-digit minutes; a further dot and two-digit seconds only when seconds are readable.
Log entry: 6.12
